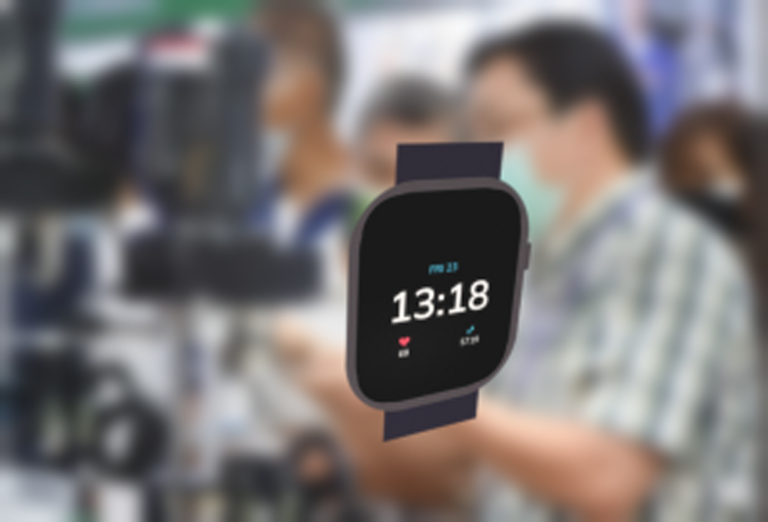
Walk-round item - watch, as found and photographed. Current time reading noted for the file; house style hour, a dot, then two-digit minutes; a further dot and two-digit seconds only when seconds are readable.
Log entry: 13.18
